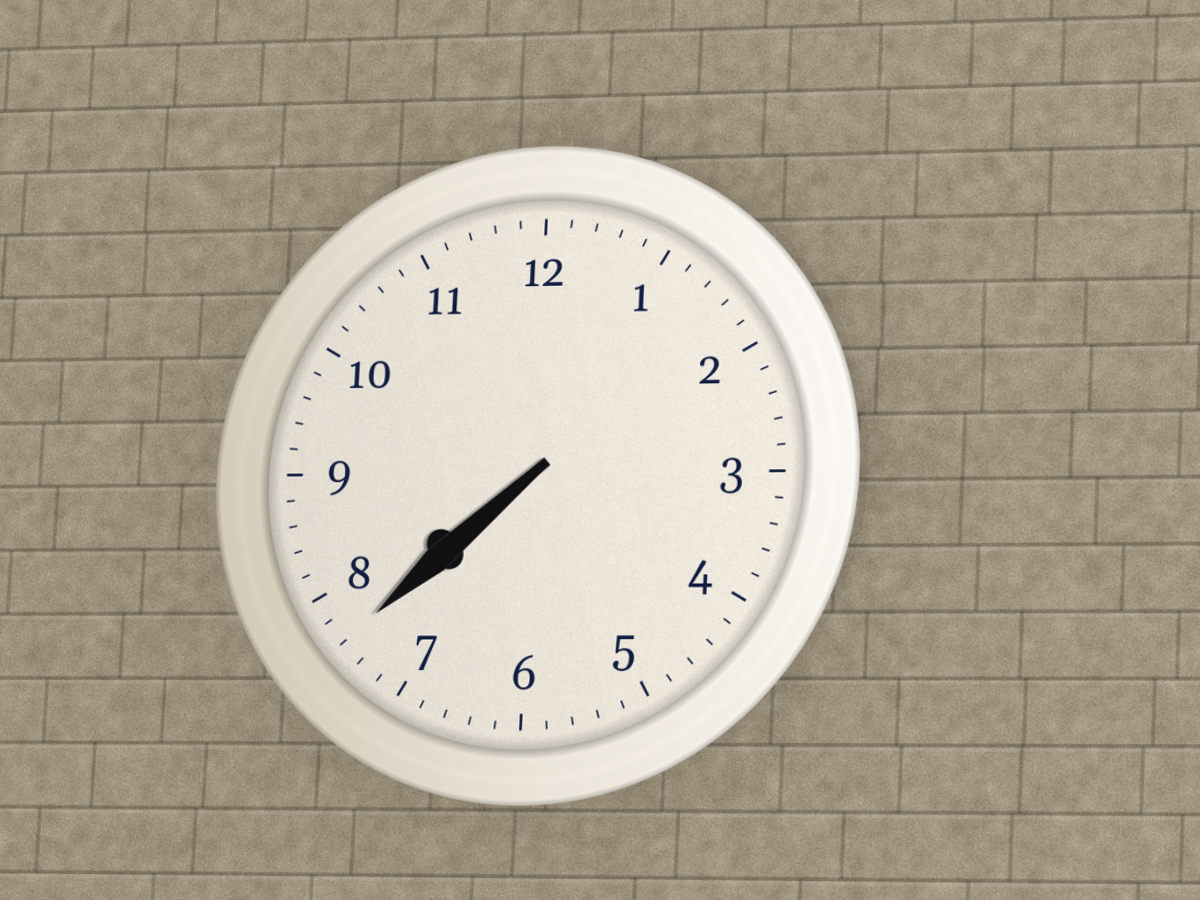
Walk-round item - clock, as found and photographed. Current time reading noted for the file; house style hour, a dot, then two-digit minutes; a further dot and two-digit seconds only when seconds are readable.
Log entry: 7.38
